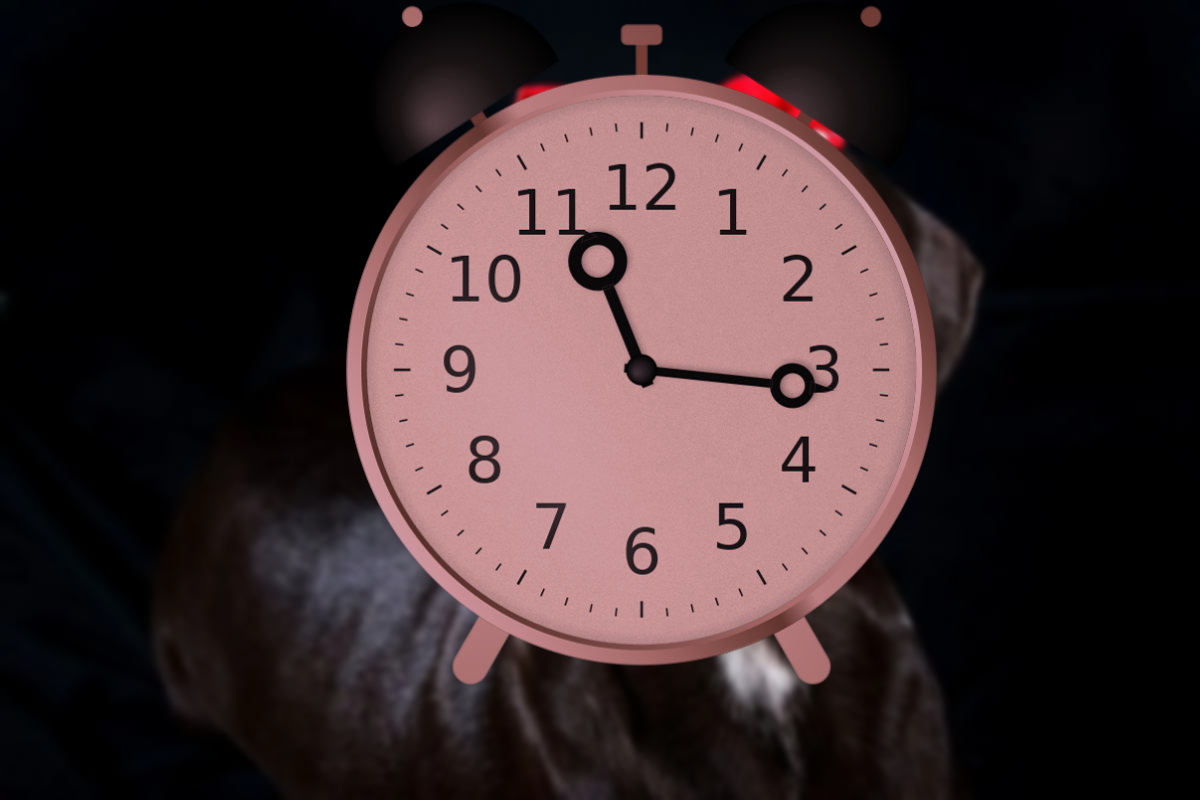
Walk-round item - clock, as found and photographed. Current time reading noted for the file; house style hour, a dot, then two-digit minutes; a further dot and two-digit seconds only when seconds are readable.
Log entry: 11.16
